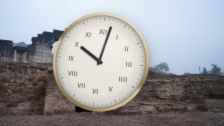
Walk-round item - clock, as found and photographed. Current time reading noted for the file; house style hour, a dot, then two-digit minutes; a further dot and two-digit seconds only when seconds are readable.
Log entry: 10.02
